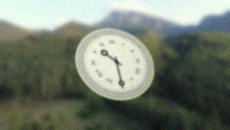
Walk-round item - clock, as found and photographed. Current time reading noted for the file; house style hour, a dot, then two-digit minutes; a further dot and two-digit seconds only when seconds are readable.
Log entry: 10.30
